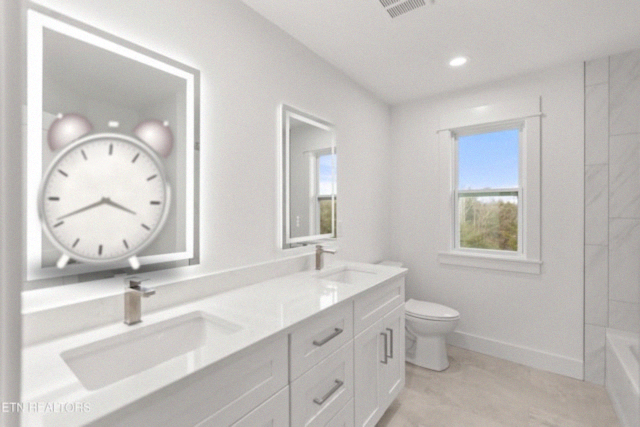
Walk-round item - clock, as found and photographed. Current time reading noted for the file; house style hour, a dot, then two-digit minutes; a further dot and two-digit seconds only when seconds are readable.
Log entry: 3.41
